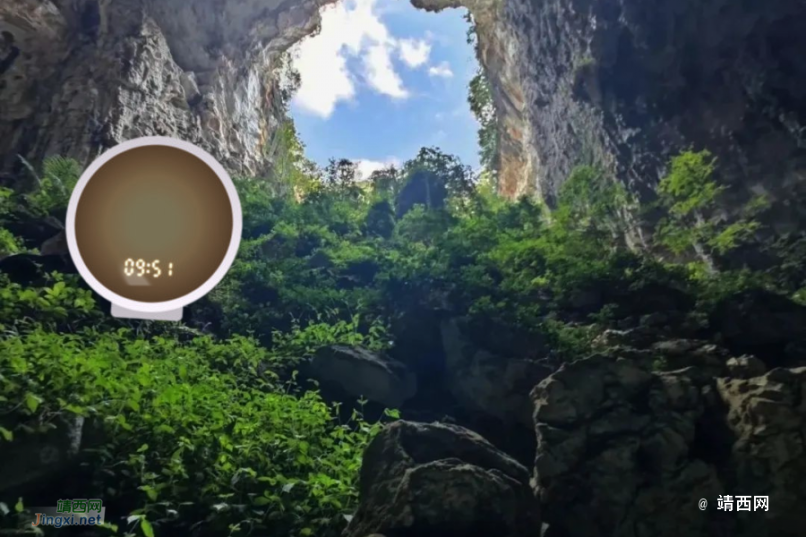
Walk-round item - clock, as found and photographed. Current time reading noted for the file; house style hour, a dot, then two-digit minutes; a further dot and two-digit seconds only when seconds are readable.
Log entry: 9.51
